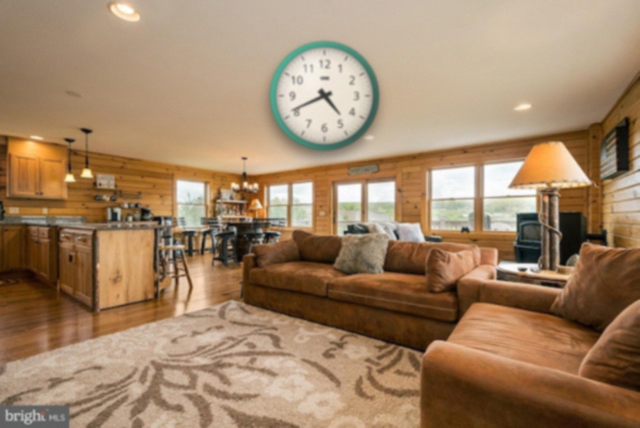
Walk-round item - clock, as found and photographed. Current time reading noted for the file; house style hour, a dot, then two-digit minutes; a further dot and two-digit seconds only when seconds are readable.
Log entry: 4.41
